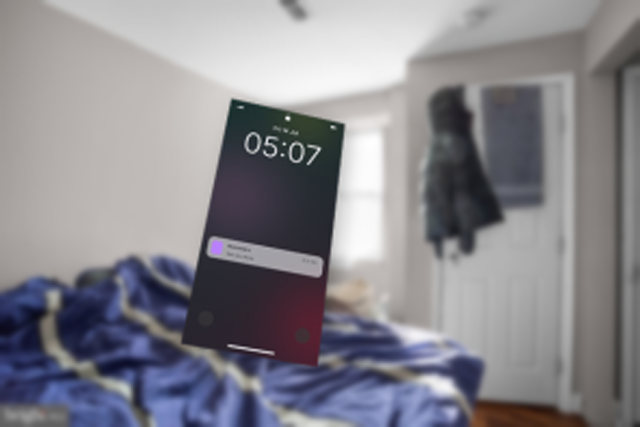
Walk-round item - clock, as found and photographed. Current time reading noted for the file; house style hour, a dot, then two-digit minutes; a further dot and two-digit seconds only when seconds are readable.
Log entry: 5.07
